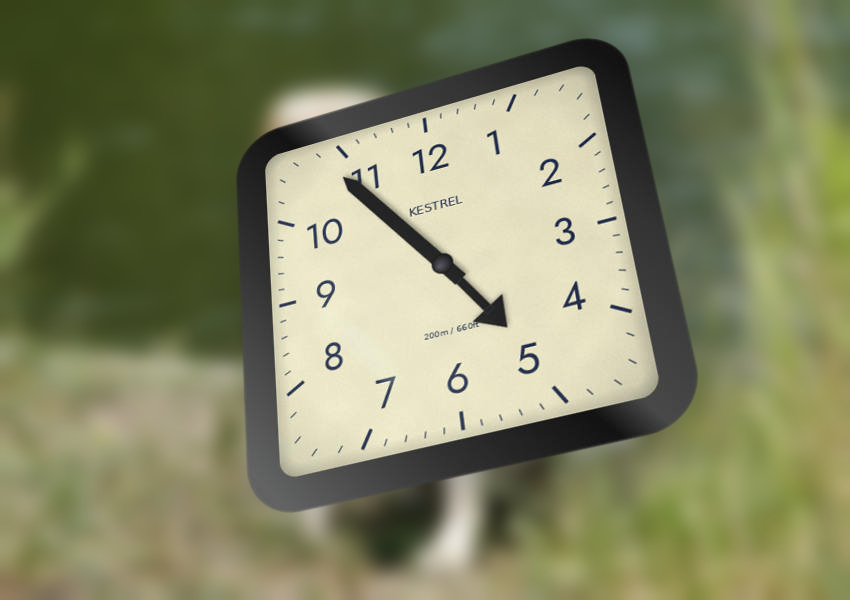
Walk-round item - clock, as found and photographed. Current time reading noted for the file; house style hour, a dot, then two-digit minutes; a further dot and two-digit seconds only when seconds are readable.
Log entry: 4.54
